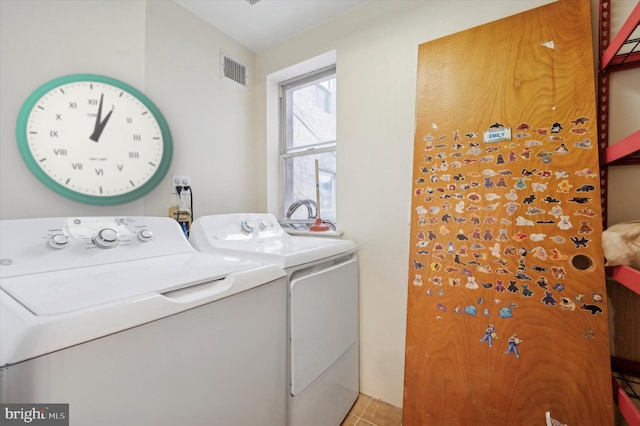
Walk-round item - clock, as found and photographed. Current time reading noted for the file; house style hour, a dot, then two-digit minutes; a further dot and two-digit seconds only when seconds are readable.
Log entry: 1.02
